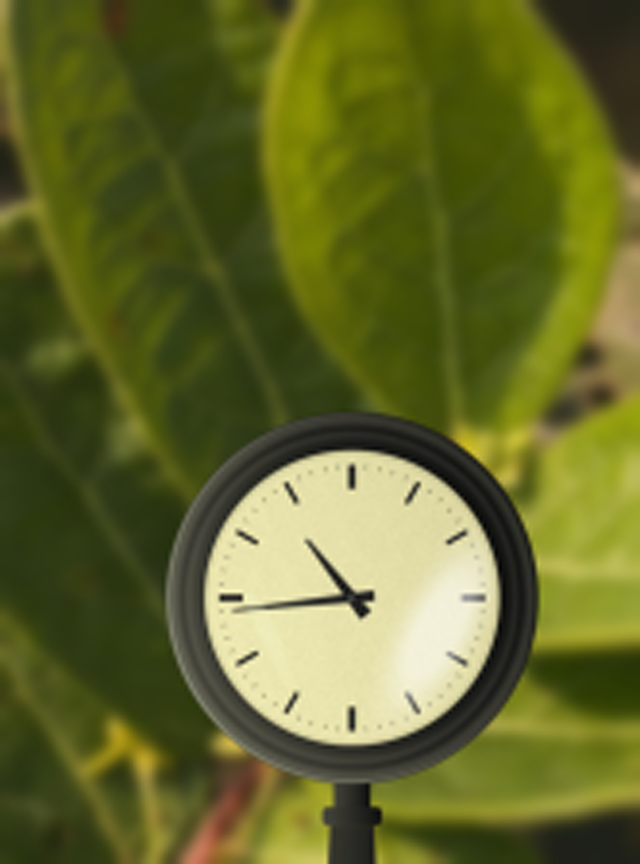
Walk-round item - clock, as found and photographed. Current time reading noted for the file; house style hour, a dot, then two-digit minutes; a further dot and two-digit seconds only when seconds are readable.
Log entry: 10.44
